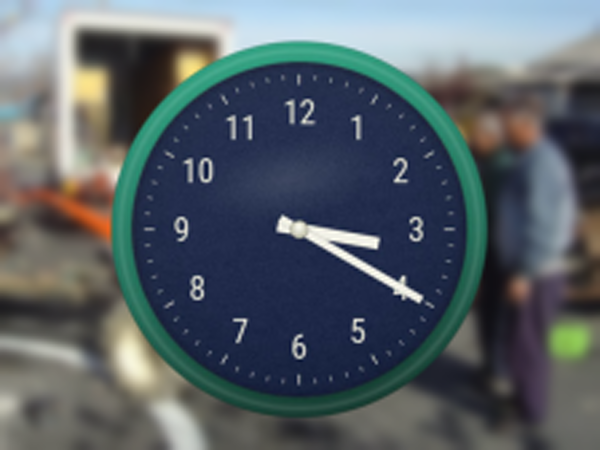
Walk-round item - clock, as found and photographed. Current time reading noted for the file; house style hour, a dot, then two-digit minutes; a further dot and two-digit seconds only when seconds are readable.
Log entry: 3.20
